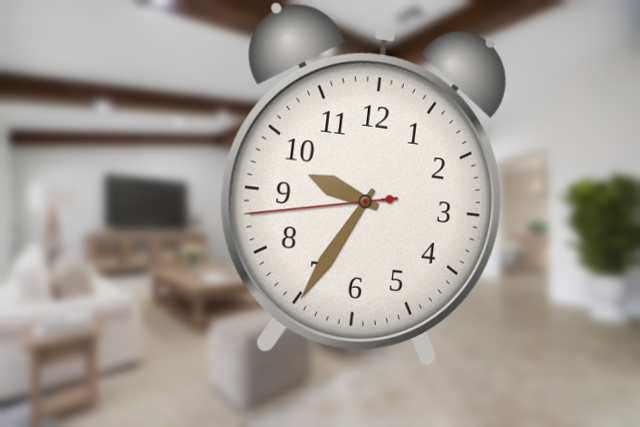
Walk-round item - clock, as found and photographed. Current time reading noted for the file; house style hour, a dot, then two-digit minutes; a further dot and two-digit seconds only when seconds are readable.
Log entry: 9.34.43
